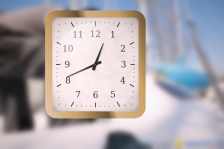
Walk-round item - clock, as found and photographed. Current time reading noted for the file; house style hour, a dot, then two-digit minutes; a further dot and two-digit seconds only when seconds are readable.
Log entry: 12.41
